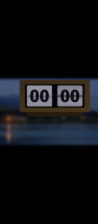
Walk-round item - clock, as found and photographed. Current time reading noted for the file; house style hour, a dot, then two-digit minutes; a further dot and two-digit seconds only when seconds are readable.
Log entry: 0.00
